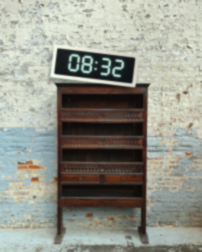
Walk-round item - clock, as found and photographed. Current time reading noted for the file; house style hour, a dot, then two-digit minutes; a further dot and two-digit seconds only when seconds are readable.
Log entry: 8.32
